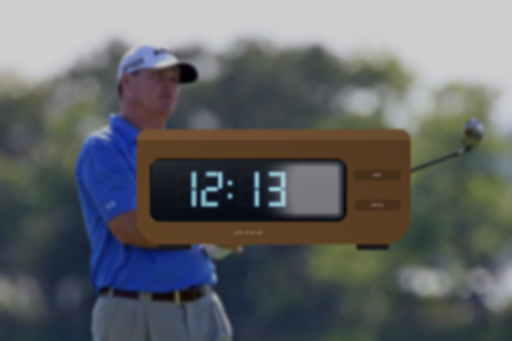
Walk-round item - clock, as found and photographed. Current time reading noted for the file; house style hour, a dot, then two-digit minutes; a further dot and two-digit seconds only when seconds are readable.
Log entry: 12.13
